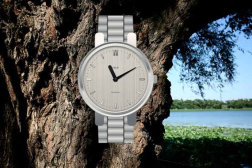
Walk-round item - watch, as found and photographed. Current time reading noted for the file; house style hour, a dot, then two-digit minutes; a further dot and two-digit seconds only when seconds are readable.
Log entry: 11.10
